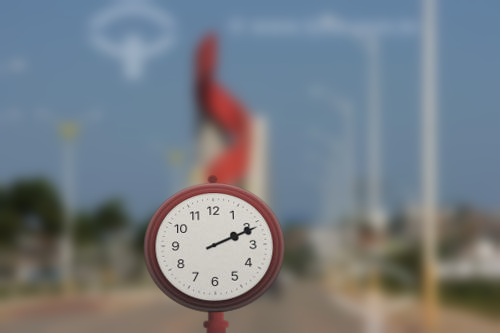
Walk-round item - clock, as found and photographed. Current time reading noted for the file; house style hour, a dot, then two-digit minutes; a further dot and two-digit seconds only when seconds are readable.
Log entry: 2.11
